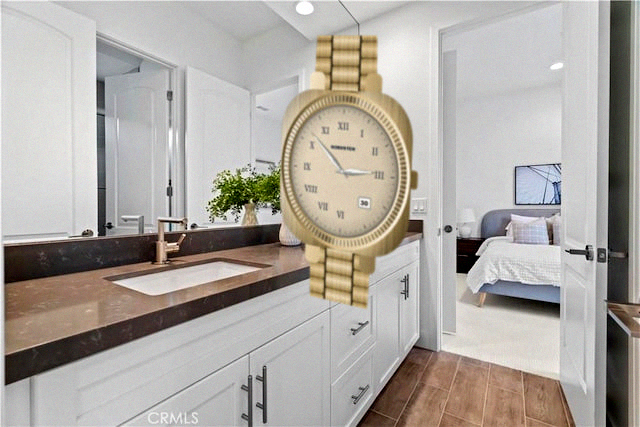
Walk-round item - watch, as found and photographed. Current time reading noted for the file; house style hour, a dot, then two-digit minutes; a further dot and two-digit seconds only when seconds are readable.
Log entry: 2.52
